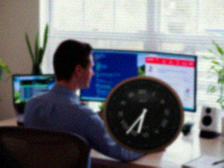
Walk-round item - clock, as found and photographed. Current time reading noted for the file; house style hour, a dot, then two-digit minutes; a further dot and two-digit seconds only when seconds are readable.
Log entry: 6.37
